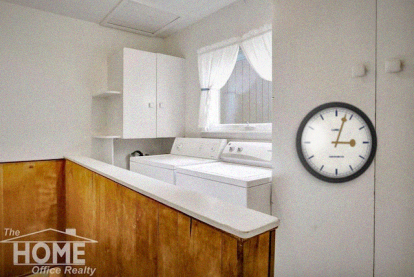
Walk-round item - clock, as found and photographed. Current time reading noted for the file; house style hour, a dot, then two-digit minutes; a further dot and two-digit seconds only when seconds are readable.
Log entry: 3.03
